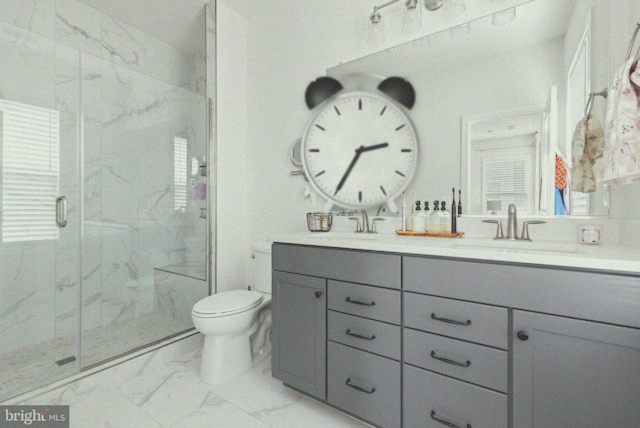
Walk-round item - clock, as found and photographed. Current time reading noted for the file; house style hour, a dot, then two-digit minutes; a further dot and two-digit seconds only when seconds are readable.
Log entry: 2.35
